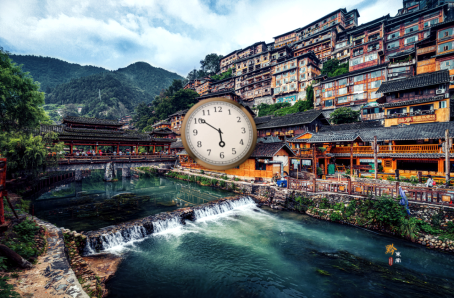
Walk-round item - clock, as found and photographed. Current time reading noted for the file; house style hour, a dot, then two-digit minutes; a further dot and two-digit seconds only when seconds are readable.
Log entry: 5.51
